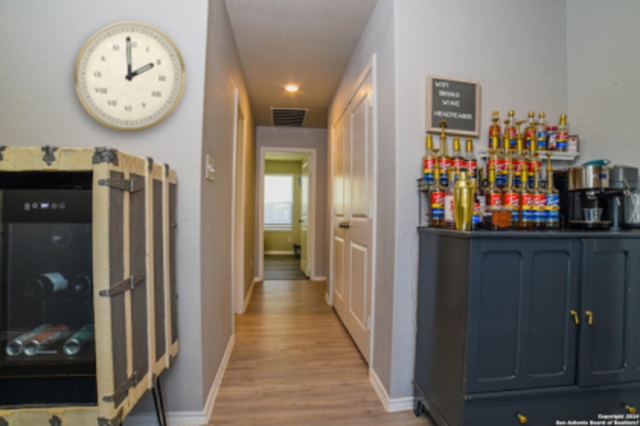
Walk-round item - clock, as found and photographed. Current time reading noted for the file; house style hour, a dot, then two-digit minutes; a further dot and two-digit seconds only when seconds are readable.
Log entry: 1.59
